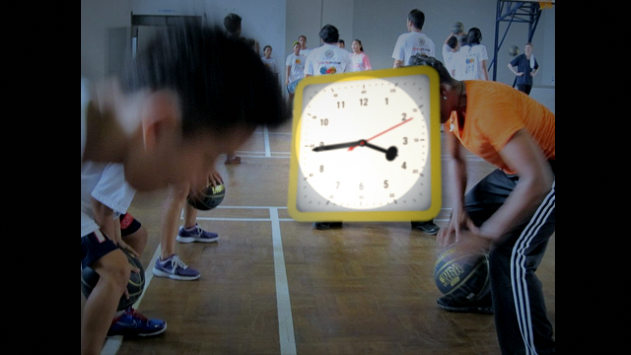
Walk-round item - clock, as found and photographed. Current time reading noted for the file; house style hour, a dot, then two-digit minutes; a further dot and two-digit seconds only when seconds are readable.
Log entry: 3.44.11
